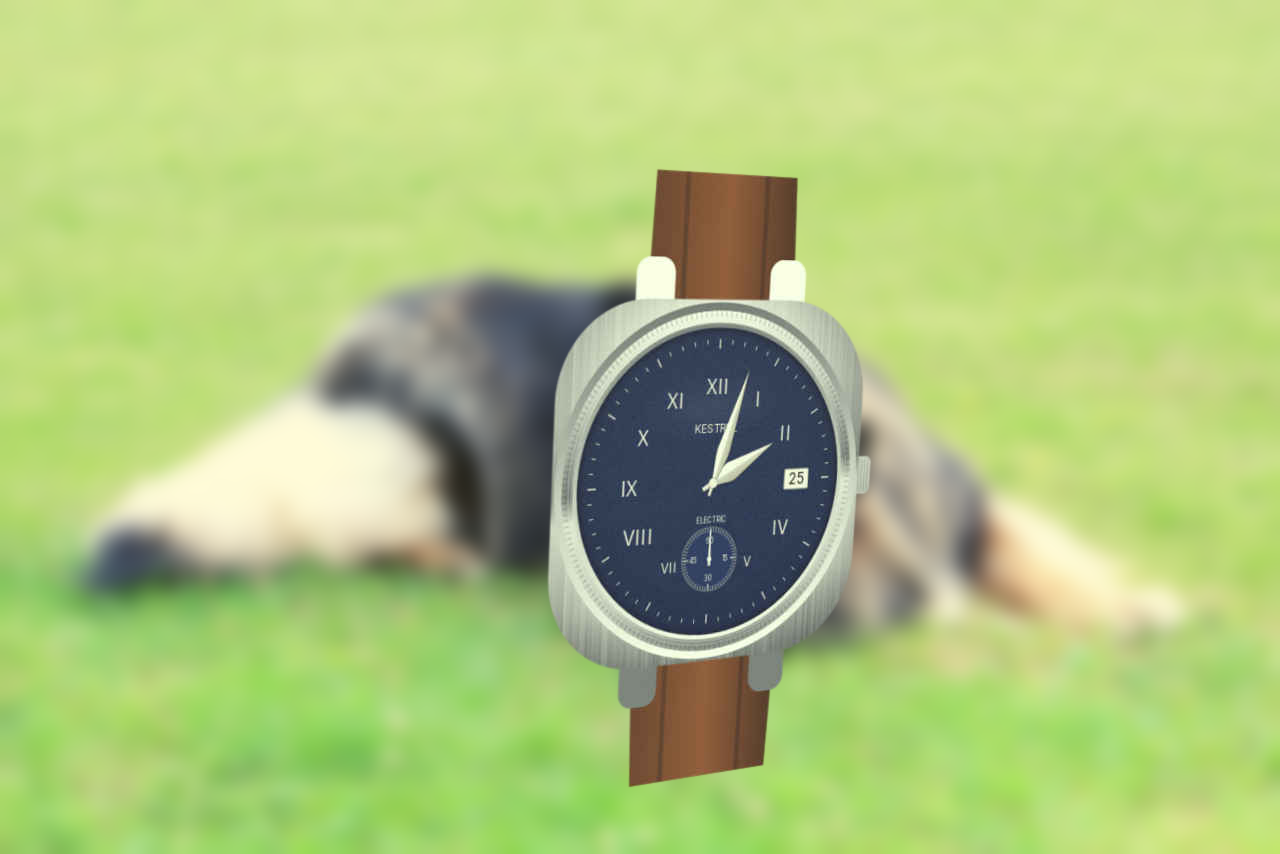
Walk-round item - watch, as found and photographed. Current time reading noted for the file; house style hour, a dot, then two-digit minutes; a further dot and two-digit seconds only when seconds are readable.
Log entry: 2.03
